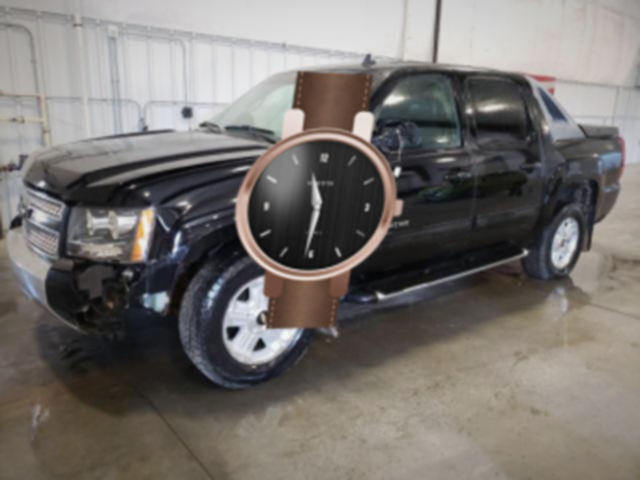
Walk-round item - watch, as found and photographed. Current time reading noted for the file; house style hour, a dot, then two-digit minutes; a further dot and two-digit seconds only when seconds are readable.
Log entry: 11.31
